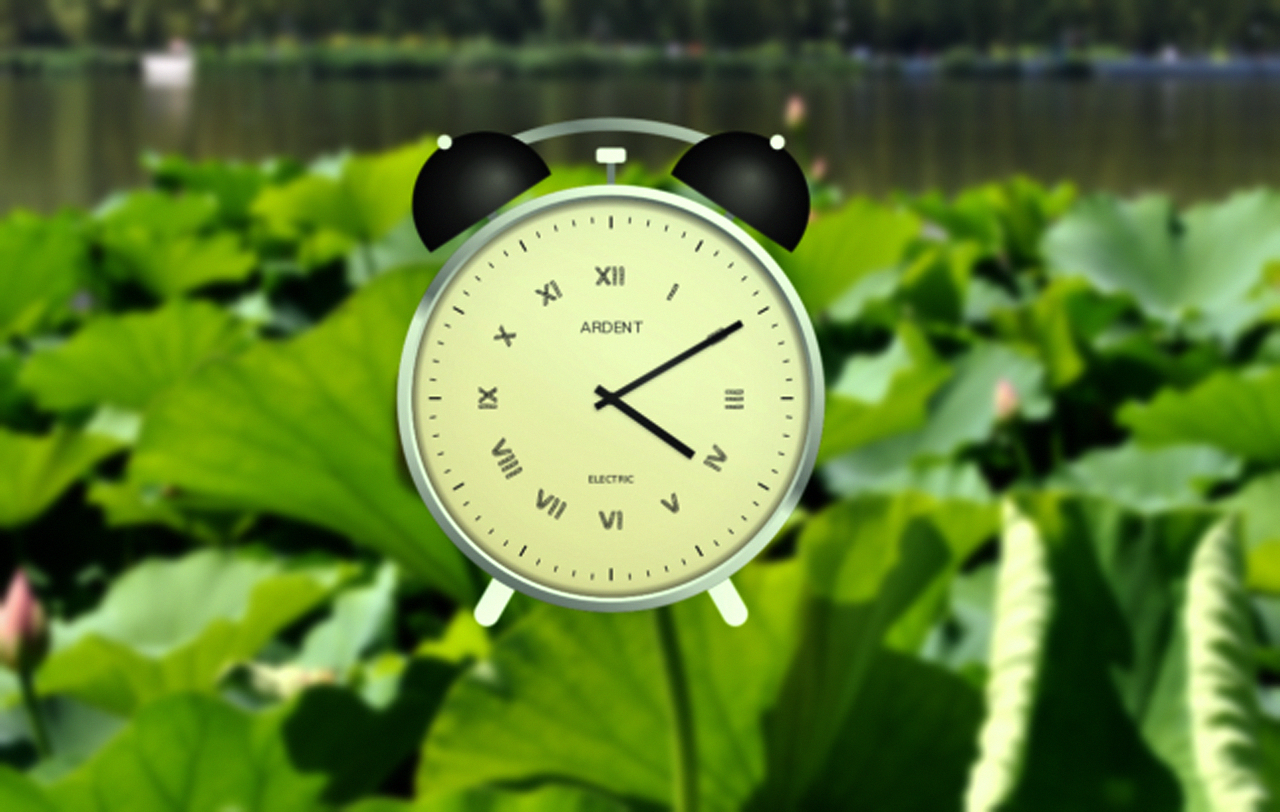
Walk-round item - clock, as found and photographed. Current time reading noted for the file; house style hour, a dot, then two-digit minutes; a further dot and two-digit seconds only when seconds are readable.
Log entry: 4.10
